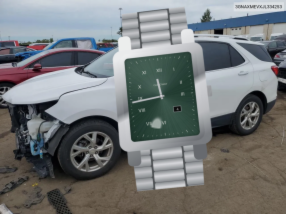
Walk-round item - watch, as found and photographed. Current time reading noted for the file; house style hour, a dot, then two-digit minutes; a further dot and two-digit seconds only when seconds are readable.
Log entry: 11.44
